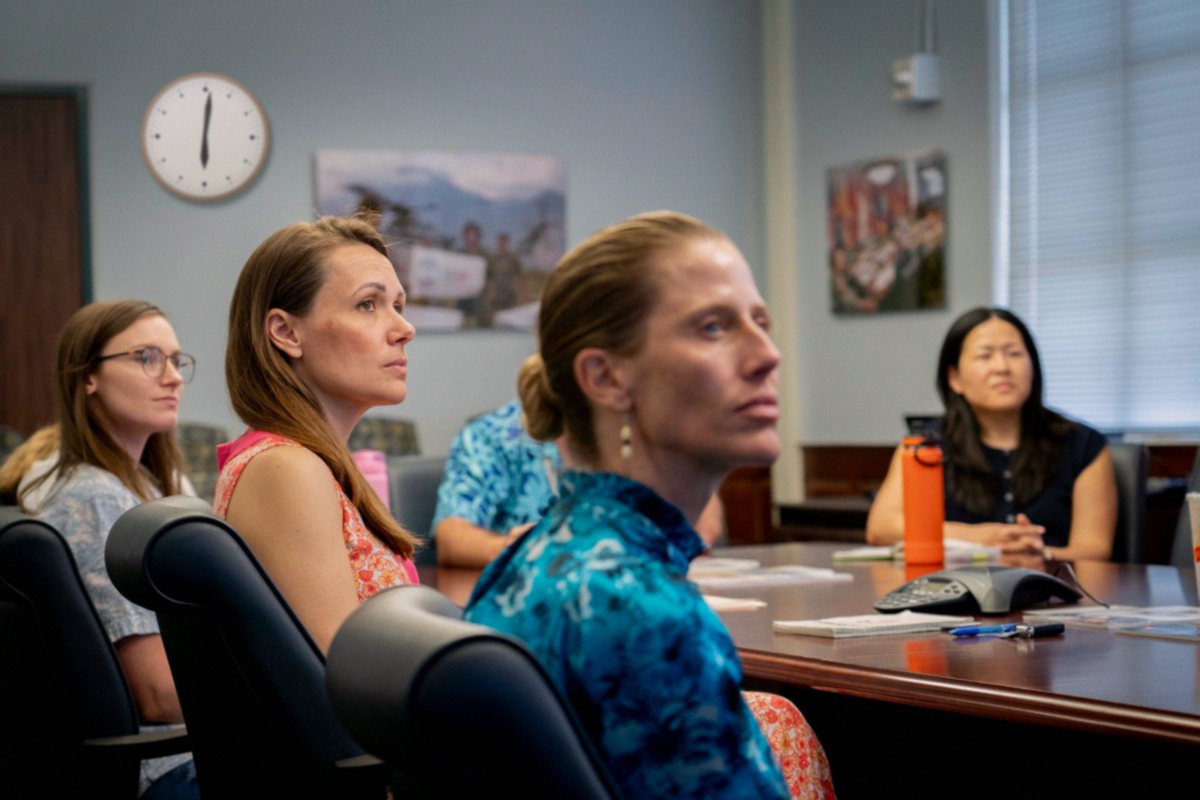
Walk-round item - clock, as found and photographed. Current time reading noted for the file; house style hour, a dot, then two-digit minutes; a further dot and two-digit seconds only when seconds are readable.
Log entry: 6.01
